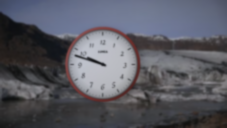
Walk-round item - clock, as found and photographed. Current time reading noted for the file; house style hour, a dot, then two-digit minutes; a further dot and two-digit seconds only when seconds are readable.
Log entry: 9.48
